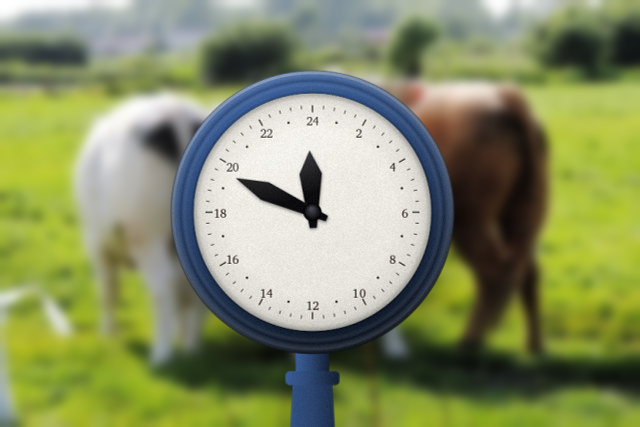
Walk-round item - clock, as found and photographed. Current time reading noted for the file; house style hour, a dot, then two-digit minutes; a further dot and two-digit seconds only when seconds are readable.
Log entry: 23.49
